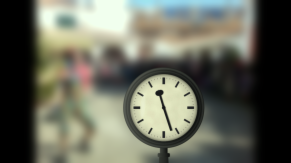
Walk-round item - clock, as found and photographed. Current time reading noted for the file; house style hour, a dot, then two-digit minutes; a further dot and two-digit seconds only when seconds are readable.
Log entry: 11.27
